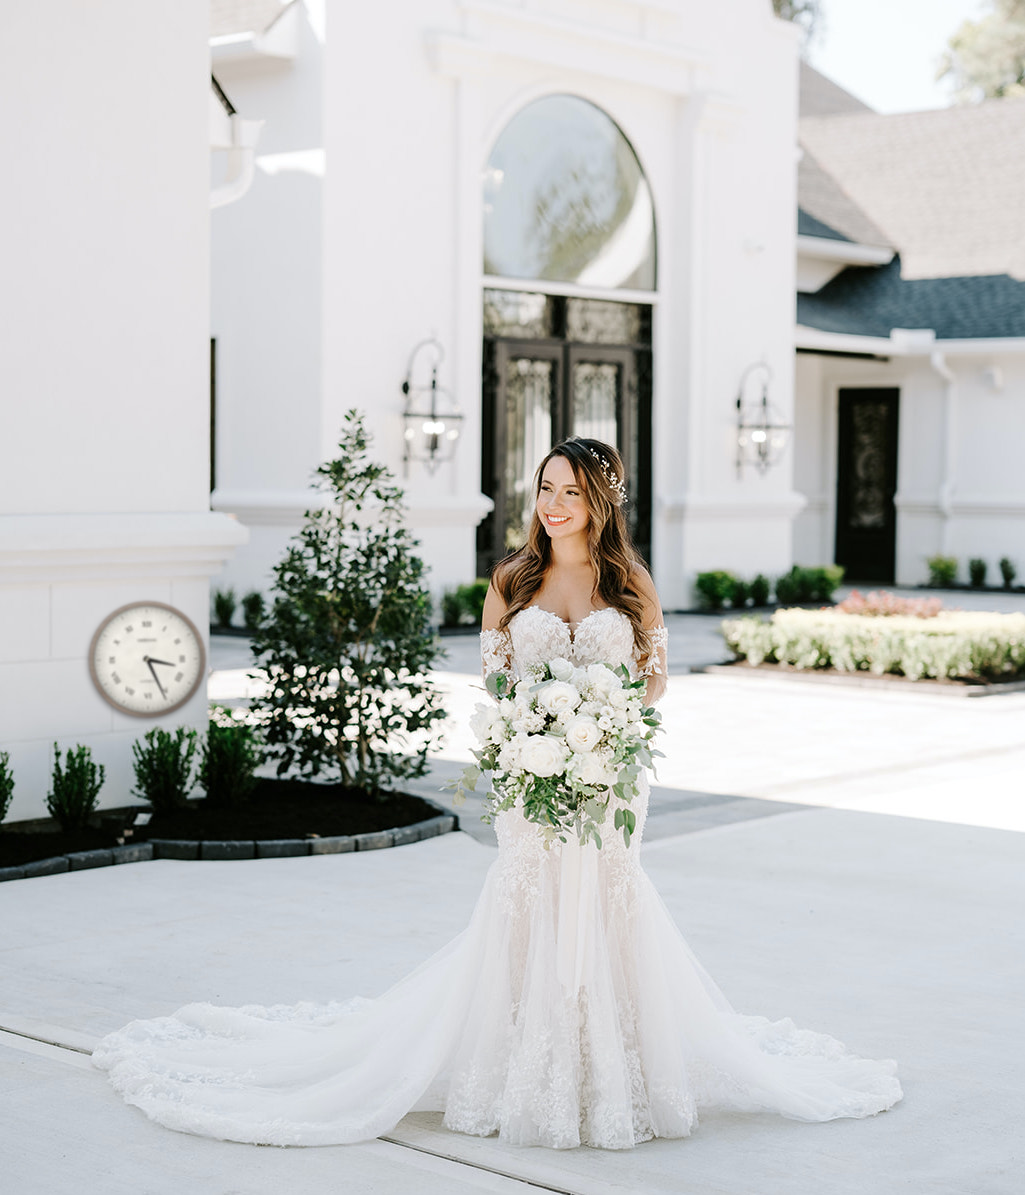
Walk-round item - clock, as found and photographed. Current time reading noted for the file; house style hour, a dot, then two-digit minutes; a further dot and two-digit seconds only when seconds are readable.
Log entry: 3.26
